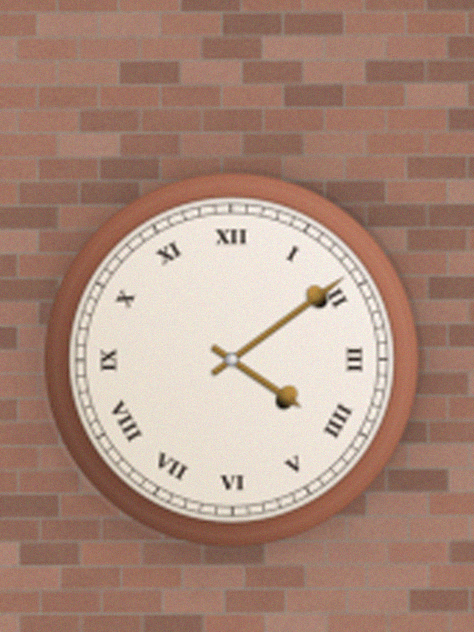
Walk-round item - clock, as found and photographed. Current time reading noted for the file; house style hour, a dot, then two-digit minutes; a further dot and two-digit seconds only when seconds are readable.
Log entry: 4.09
